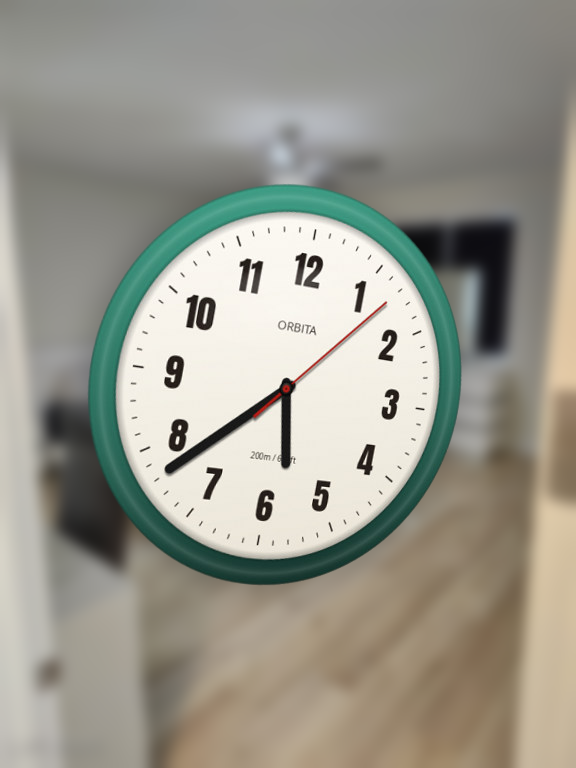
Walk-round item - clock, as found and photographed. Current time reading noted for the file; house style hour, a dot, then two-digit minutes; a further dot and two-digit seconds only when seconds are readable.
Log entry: 5.38.07
